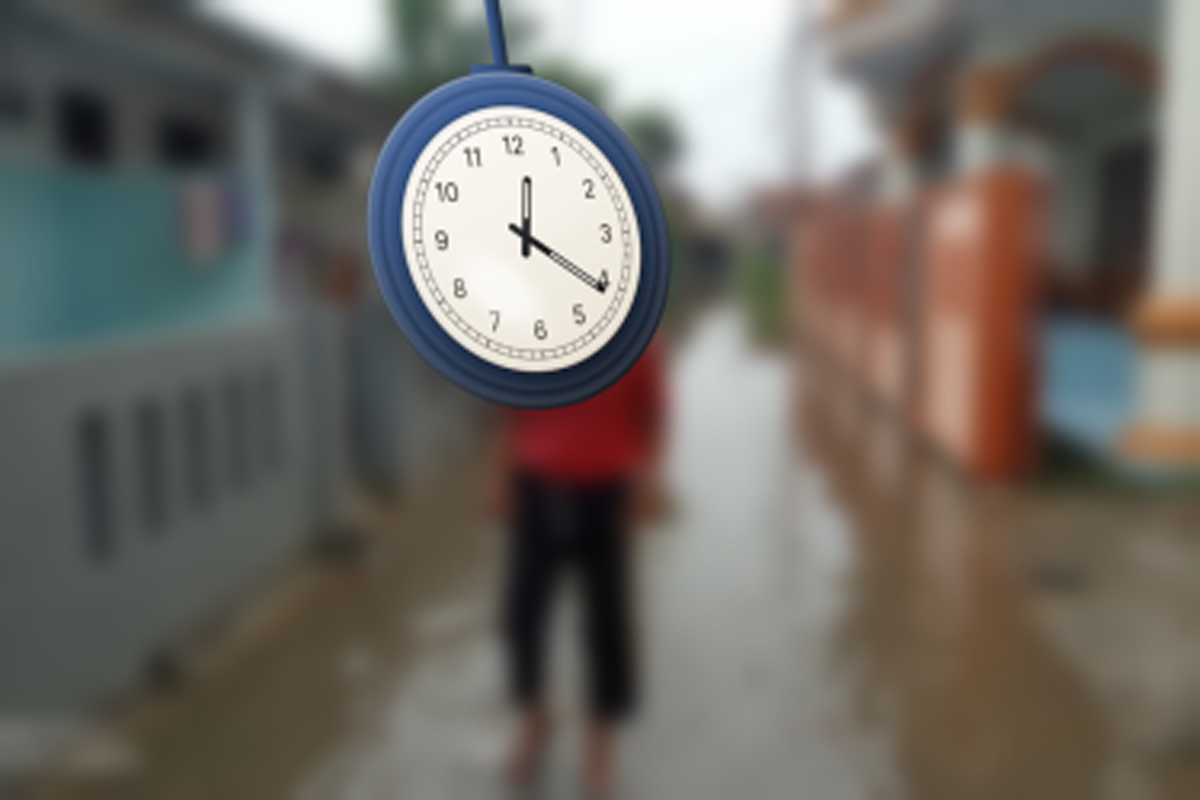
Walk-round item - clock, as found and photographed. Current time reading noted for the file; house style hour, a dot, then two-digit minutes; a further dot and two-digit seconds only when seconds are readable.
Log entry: 12.21
